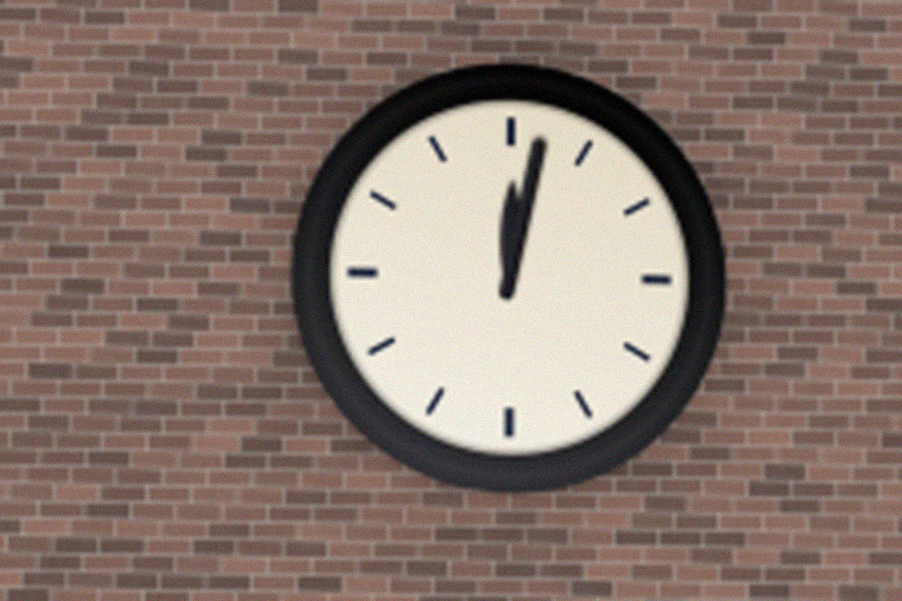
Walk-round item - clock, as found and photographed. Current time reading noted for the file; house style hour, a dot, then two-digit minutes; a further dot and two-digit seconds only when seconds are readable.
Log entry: 12.02
